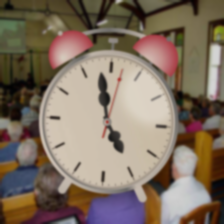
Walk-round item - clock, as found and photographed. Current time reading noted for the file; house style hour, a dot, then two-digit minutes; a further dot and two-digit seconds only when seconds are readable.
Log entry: 4.58.02
